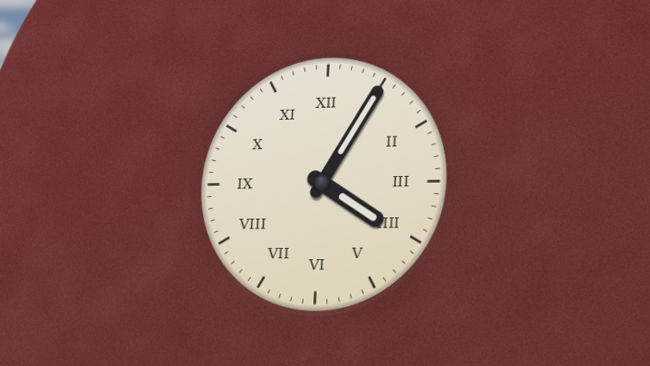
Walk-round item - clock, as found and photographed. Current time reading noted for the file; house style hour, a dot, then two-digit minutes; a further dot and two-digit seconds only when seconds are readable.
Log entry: 4.05
